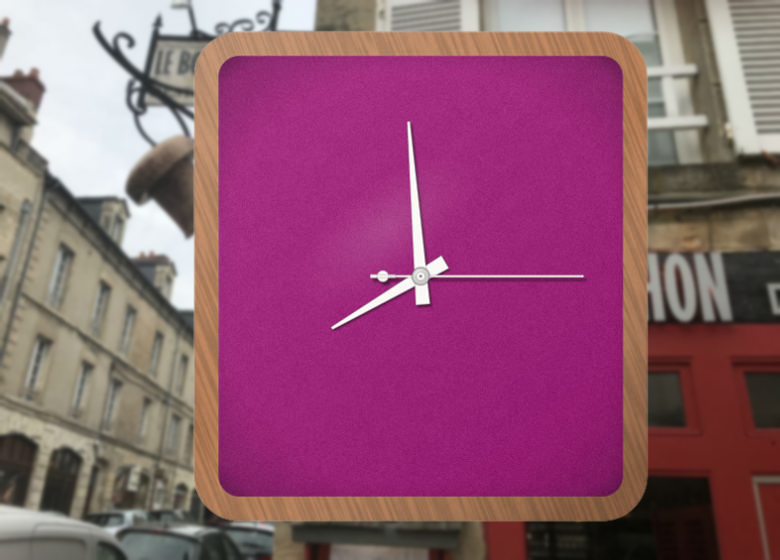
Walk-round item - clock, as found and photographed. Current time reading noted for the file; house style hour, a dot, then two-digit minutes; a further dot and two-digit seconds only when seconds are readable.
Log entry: 7.59.15
